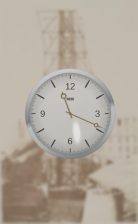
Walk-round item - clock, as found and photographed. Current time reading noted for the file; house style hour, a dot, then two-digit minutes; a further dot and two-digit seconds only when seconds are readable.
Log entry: 11.19
